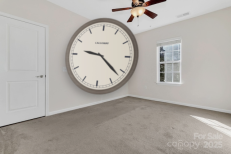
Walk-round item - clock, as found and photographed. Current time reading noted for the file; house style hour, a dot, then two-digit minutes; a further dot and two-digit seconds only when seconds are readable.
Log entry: 9.22
